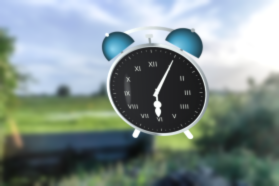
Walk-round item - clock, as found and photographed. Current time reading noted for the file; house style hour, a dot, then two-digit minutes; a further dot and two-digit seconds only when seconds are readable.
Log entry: 6.05
